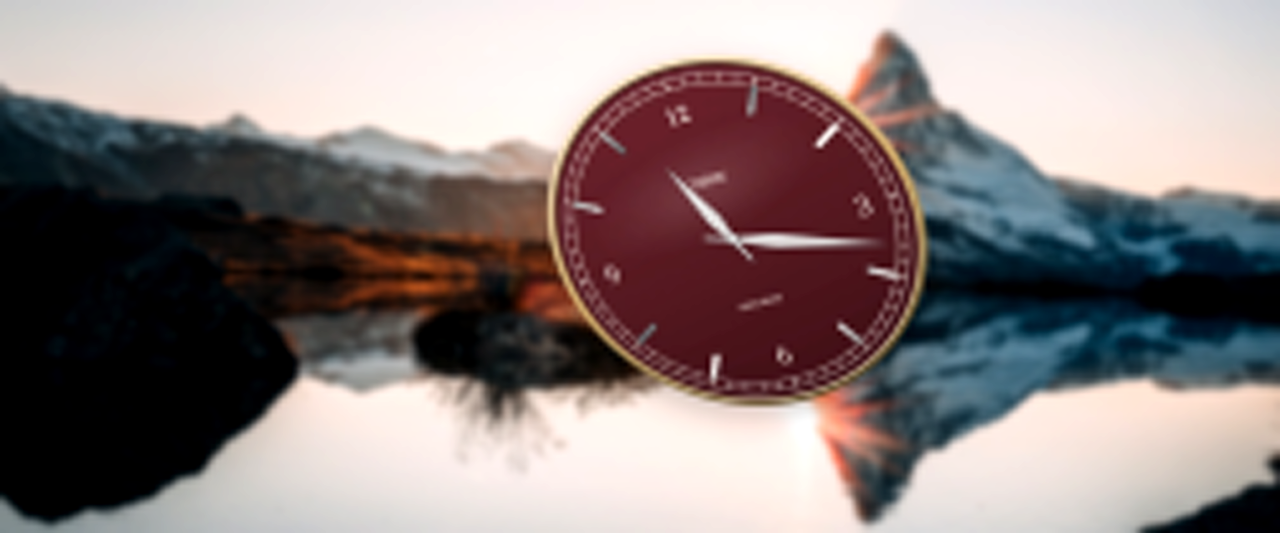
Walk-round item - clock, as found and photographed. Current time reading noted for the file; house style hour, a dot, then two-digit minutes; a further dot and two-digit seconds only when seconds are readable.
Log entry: 11.18
